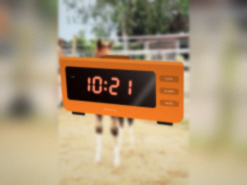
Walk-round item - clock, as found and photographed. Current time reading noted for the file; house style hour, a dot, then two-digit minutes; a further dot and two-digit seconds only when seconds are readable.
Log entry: 10.21
